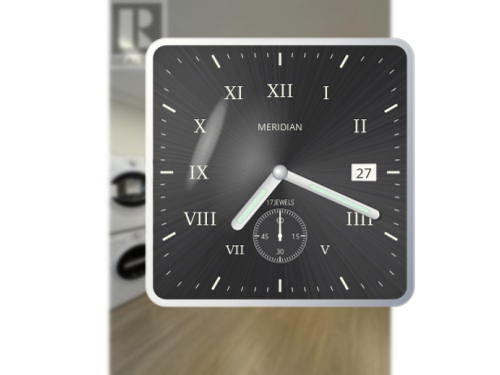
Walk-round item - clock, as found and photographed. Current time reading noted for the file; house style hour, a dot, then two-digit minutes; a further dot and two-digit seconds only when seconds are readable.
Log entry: 7.19
